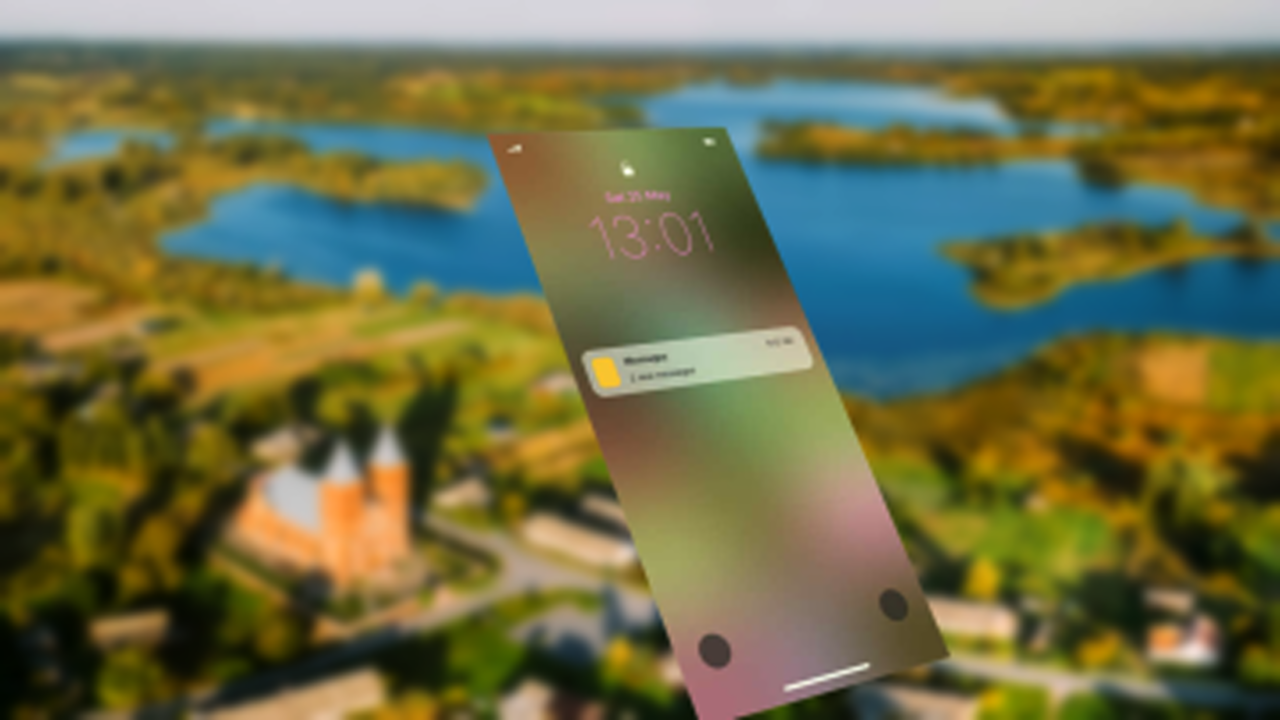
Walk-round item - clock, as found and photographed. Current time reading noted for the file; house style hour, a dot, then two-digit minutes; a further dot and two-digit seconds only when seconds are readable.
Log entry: 13.01
